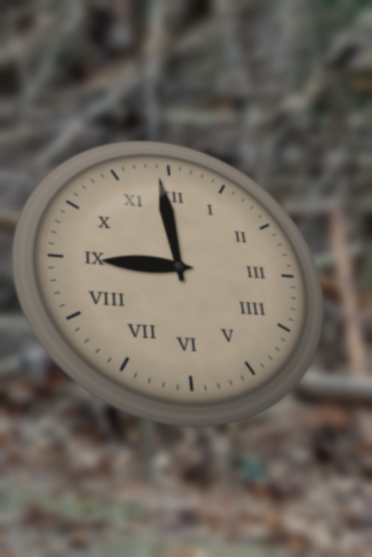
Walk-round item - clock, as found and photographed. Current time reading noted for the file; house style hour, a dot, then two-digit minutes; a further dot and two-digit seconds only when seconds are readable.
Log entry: 8.59
